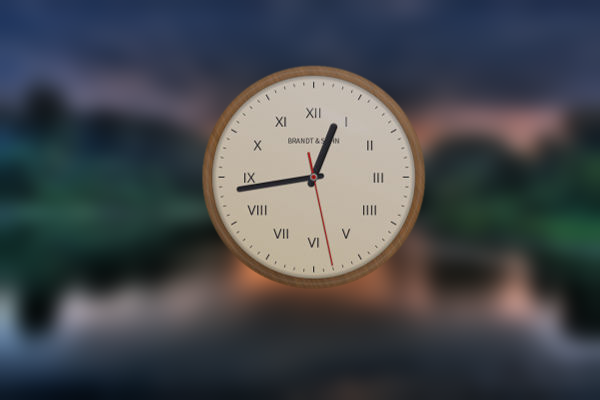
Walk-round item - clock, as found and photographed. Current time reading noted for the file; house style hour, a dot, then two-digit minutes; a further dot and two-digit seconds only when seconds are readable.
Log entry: 12.43.28
